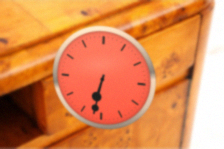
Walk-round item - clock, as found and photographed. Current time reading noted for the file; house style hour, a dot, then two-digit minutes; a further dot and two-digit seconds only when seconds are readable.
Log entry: 6.32
